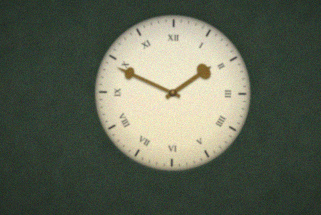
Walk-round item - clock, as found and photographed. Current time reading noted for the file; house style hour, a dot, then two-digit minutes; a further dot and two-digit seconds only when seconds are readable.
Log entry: 1.49
